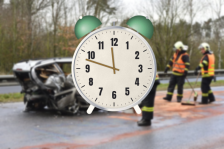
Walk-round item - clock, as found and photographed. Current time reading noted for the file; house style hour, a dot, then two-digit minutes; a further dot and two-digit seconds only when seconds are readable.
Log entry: 11.48
